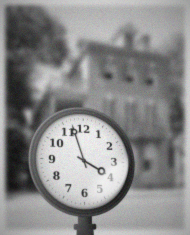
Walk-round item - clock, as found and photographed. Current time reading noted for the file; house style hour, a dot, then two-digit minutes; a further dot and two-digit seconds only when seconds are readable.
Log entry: 3.57
